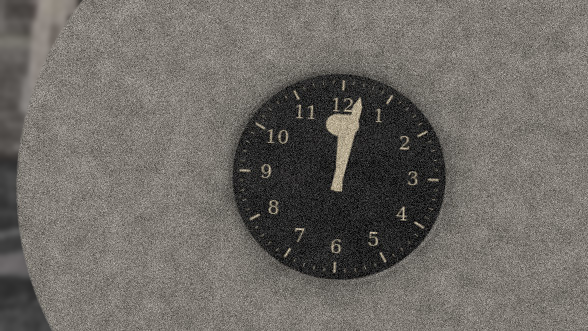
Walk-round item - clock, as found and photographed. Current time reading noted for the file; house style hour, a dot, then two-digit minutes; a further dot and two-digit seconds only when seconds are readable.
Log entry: 12.02
